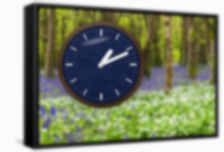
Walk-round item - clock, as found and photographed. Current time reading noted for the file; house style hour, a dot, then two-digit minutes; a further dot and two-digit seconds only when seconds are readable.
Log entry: 1.11
